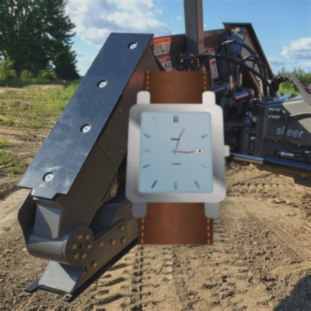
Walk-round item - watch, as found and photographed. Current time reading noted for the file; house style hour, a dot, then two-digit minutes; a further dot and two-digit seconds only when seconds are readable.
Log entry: 3.03
